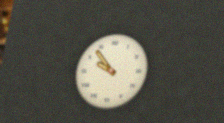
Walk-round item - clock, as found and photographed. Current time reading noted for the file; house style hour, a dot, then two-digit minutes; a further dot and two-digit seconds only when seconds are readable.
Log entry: 9.53
